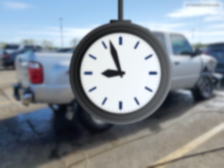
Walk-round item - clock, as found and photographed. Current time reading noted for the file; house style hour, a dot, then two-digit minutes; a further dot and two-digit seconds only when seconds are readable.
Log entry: 8.57
